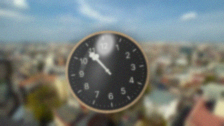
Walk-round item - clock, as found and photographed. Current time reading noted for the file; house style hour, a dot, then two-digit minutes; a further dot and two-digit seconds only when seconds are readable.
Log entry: 10.54
